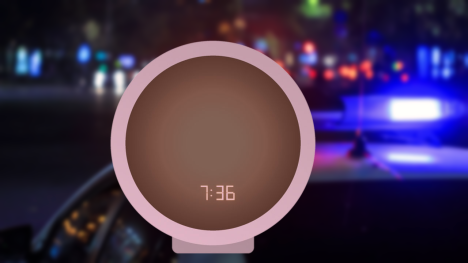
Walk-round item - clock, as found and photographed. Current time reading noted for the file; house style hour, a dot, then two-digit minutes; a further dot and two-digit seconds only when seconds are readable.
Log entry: 7.36
